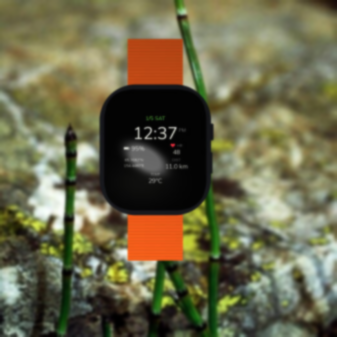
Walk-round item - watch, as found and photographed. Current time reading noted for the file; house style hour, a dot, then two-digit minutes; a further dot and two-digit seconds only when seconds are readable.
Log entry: 12.37
